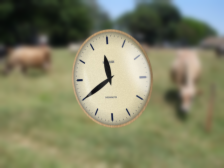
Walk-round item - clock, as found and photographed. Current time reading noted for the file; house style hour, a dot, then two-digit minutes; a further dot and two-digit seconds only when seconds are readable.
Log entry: 11.40
